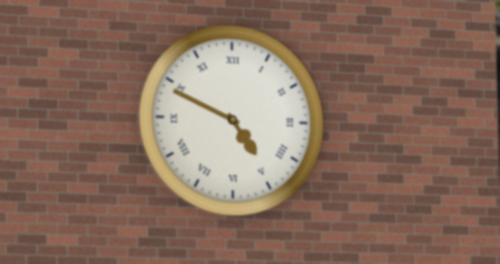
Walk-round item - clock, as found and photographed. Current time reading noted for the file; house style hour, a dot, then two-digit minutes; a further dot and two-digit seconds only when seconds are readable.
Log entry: 4.49
